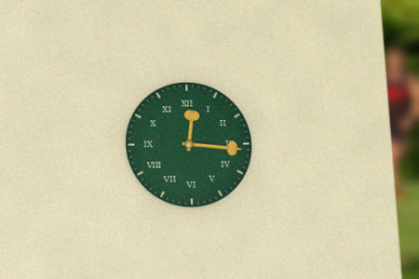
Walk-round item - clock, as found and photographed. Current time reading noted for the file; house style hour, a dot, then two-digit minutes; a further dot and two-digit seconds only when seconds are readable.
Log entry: 12.16
